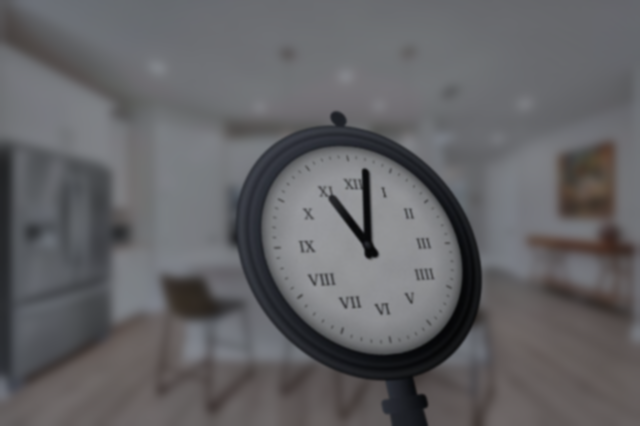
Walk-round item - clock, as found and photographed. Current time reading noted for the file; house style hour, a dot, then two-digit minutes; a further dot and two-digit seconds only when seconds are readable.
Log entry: 11.02
